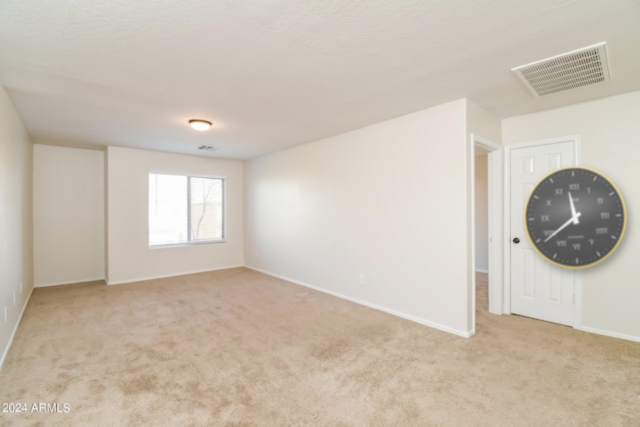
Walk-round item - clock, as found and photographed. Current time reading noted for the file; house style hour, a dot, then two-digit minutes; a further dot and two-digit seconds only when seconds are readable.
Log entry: 11.39
